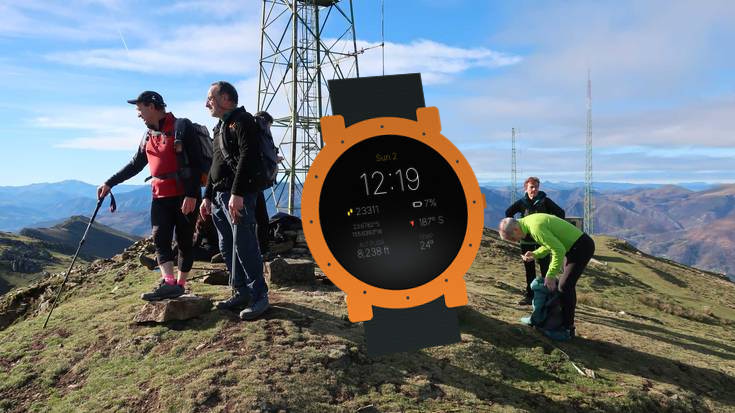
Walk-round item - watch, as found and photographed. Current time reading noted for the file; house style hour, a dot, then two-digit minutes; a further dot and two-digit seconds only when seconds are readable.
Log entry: 12.19
